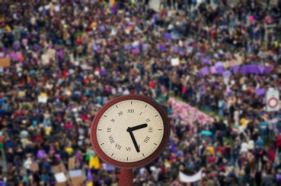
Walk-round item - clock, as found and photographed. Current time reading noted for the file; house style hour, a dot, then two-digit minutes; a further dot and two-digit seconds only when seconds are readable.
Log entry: 2.26
